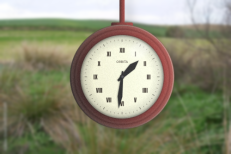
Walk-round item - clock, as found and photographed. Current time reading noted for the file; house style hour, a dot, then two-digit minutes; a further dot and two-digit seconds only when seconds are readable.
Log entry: 1.31
